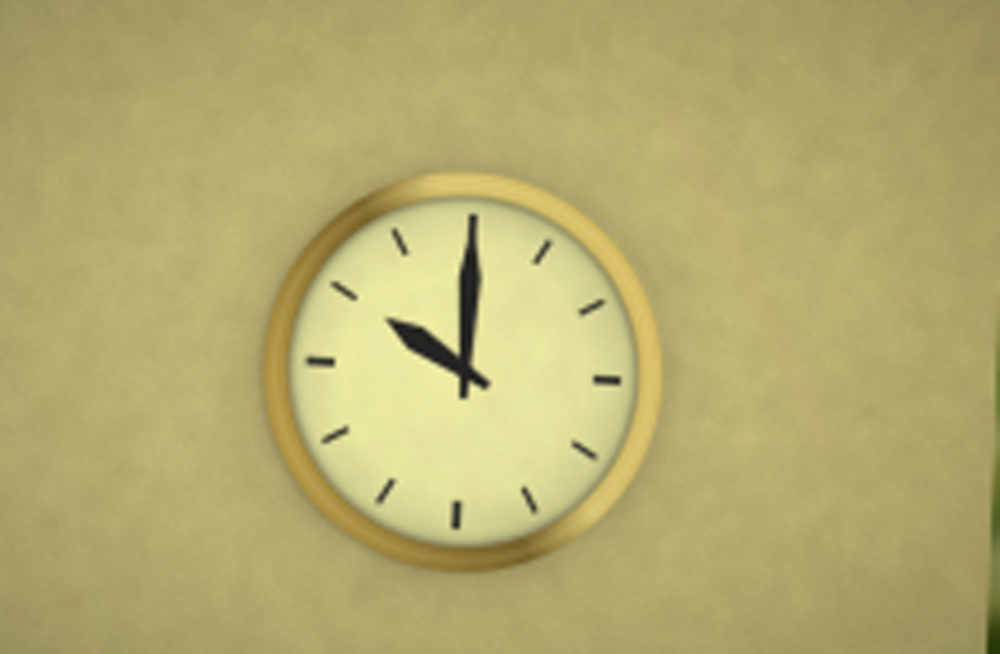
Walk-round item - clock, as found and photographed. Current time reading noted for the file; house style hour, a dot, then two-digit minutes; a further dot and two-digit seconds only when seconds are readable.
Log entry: 10.00
